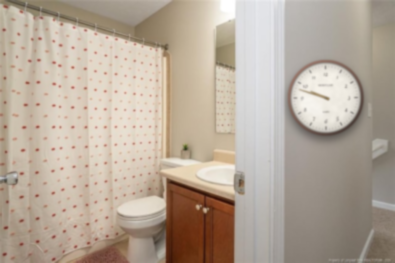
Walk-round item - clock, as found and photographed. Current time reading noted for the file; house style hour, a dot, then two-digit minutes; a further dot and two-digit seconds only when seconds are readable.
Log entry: 9.48
